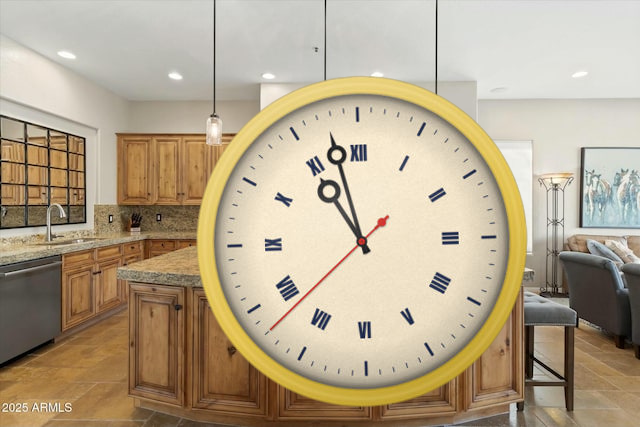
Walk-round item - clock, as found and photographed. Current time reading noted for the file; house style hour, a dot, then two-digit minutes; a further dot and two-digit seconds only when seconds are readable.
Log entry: 10.57.38
